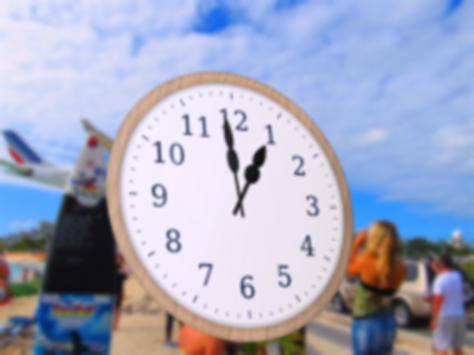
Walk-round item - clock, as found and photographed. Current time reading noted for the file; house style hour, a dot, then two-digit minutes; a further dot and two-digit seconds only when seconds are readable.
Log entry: 12.59
